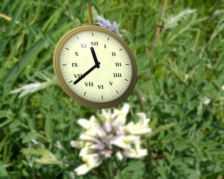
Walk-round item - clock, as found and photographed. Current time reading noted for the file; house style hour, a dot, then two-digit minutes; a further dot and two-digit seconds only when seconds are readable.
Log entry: 11.39
